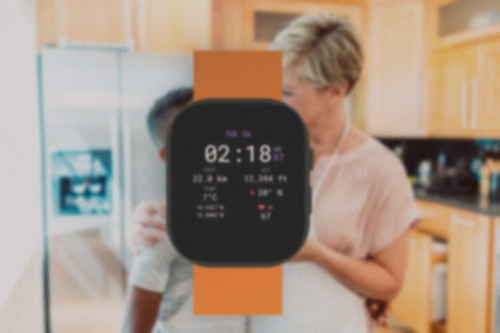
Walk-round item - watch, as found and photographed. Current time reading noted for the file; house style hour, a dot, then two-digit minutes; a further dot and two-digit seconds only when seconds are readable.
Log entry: 2.18
